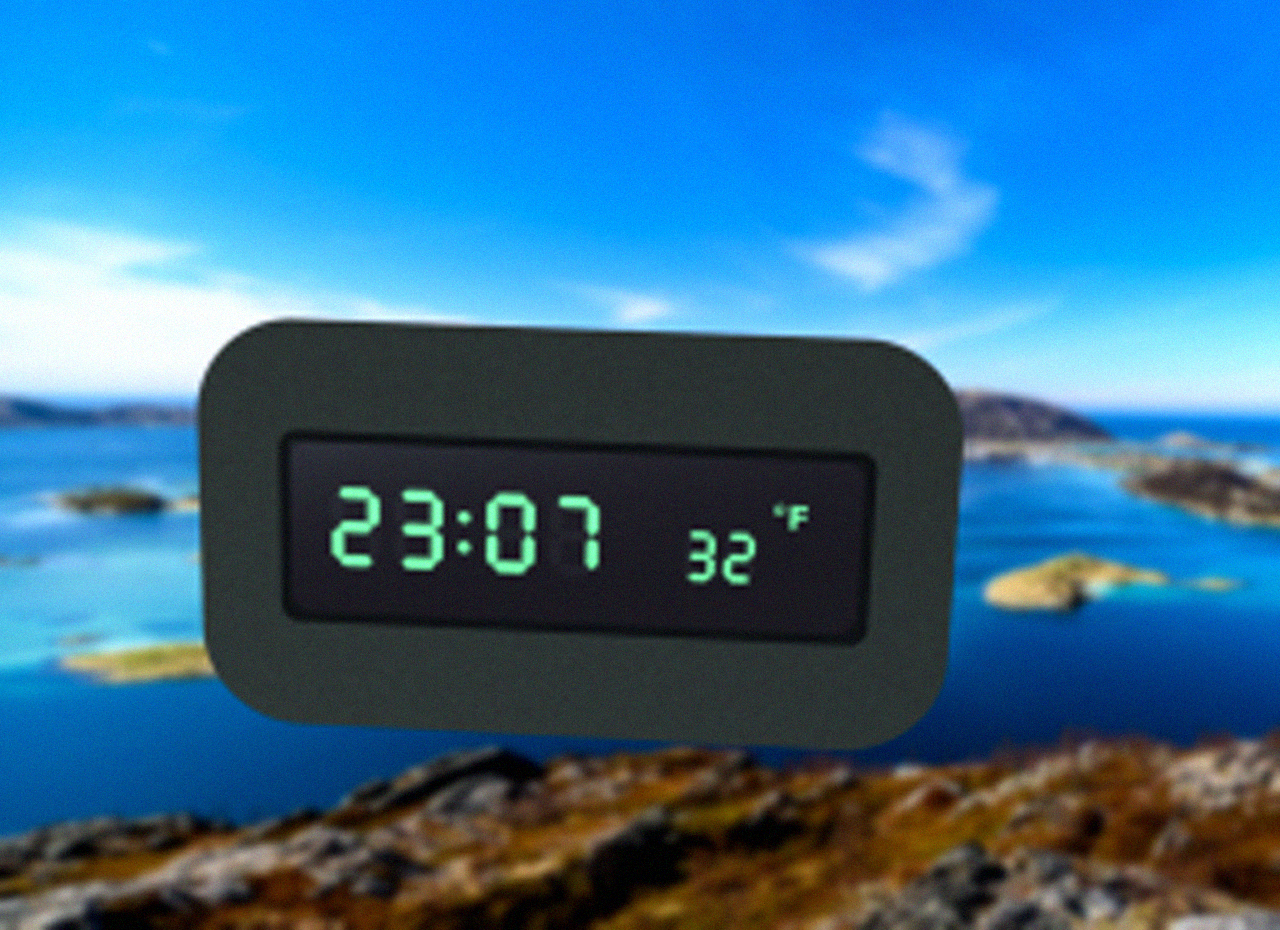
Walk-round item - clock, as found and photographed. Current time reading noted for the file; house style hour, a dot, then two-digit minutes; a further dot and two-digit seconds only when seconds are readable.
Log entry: 23.07
